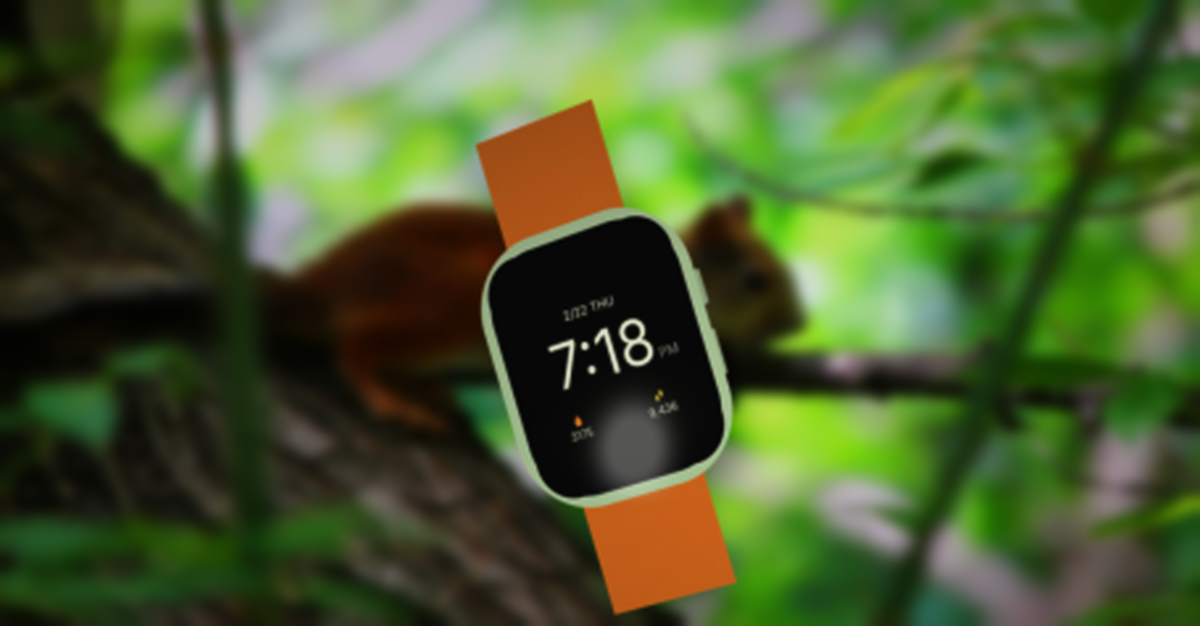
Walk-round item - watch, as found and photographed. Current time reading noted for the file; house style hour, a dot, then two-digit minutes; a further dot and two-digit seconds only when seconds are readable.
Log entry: 7.18
